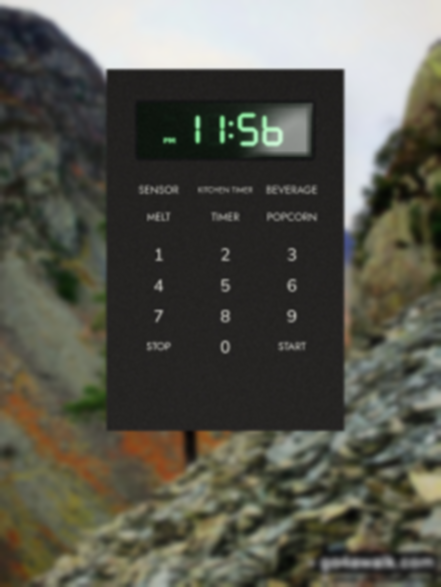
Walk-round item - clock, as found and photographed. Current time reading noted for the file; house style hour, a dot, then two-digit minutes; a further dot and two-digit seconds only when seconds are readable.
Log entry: 11.56
